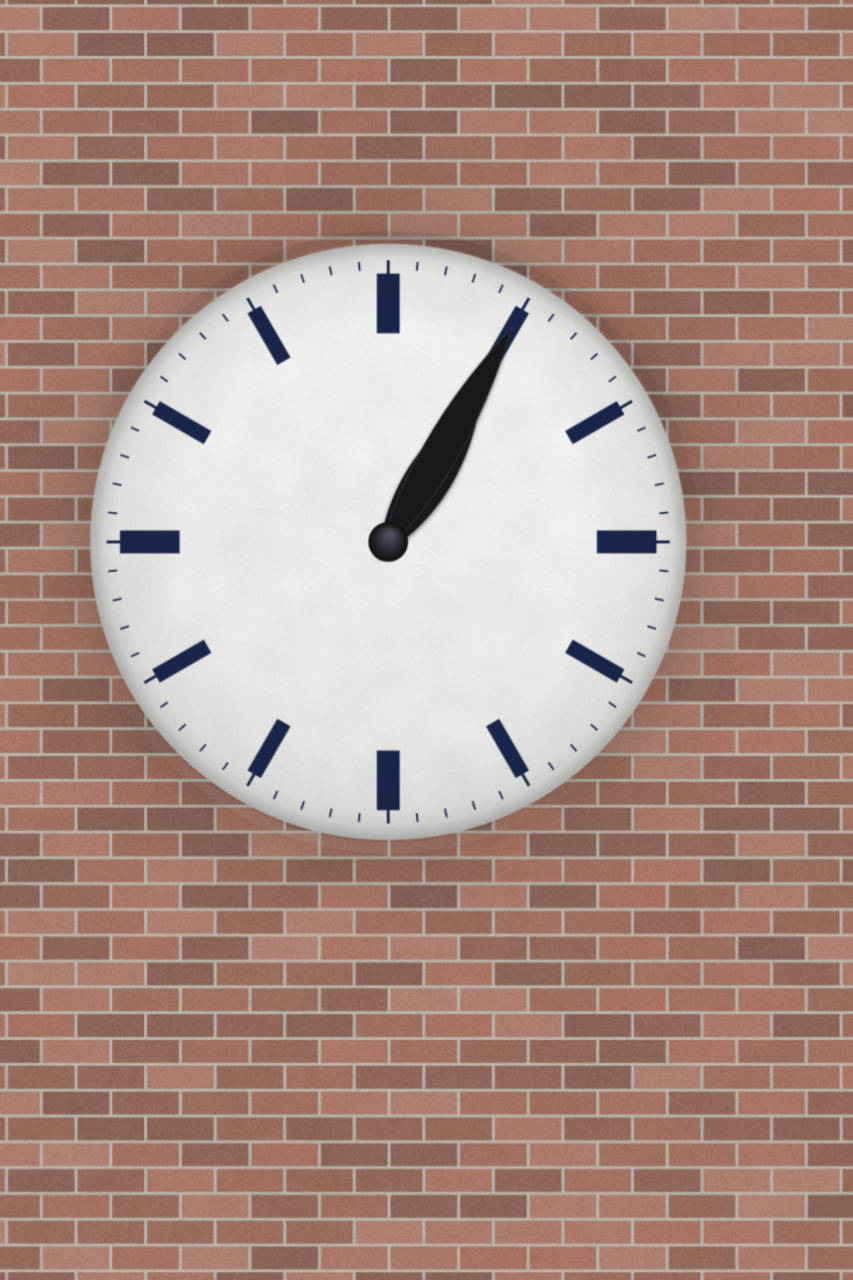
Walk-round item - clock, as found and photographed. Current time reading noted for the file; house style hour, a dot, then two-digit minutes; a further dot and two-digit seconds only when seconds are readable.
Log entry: 1.05
